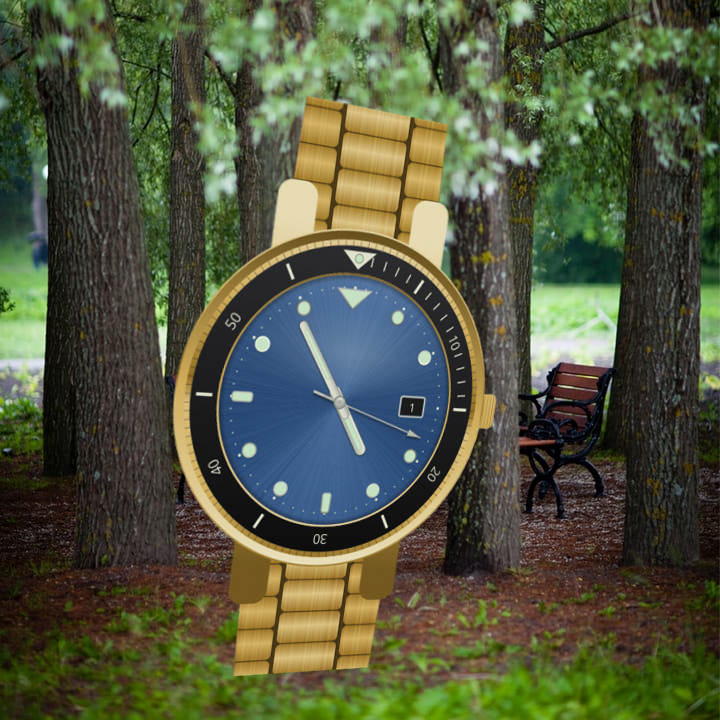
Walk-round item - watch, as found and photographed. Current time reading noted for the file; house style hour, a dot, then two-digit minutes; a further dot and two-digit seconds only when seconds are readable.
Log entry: 4.54.18
